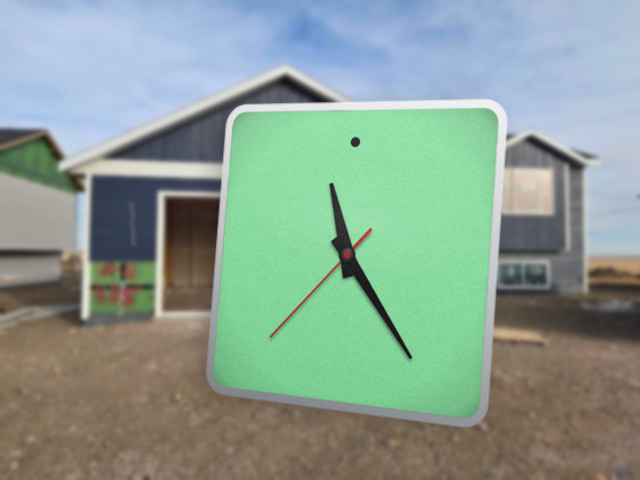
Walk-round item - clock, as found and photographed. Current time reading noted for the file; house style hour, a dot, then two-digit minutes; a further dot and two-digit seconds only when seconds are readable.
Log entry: 11.23.37
